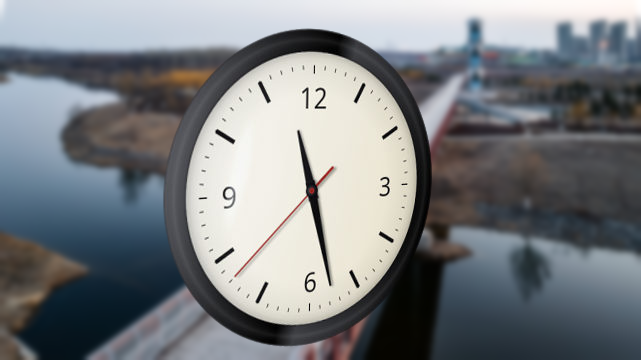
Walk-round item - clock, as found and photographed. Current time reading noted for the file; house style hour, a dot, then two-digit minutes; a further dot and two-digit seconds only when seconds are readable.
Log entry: 11.27.38
